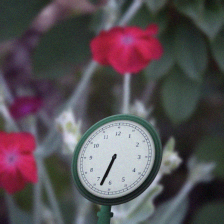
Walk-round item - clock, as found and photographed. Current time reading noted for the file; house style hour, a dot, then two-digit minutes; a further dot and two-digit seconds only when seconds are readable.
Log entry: 6.33
